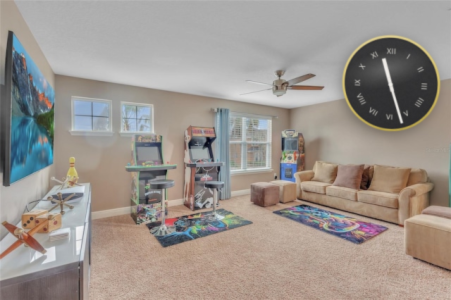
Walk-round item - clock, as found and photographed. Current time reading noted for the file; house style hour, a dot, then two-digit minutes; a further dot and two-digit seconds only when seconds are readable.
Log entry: 11.27
